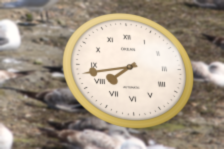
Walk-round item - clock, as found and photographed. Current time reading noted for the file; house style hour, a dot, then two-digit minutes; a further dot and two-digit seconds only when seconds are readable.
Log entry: 7.43
